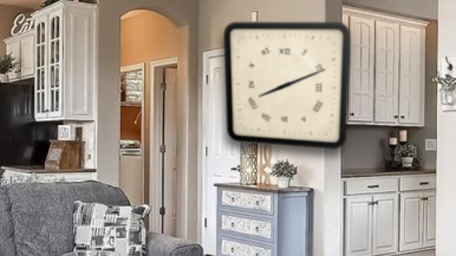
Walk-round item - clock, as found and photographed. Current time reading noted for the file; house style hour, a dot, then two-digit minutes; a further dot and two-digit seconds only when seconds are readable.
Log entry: 8.11
